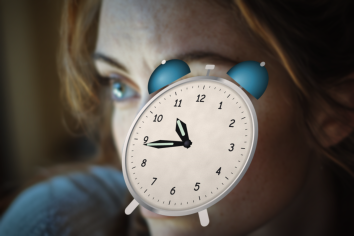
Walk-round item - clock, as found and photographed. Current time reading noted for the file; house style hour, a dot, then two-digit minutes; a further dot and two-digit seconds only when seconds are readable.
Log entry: 10.44
